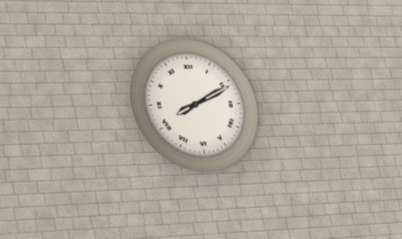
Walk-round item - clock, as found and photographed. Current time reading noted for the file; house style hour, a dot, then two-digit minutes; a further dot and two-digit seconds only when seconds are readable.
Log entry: 8.11
